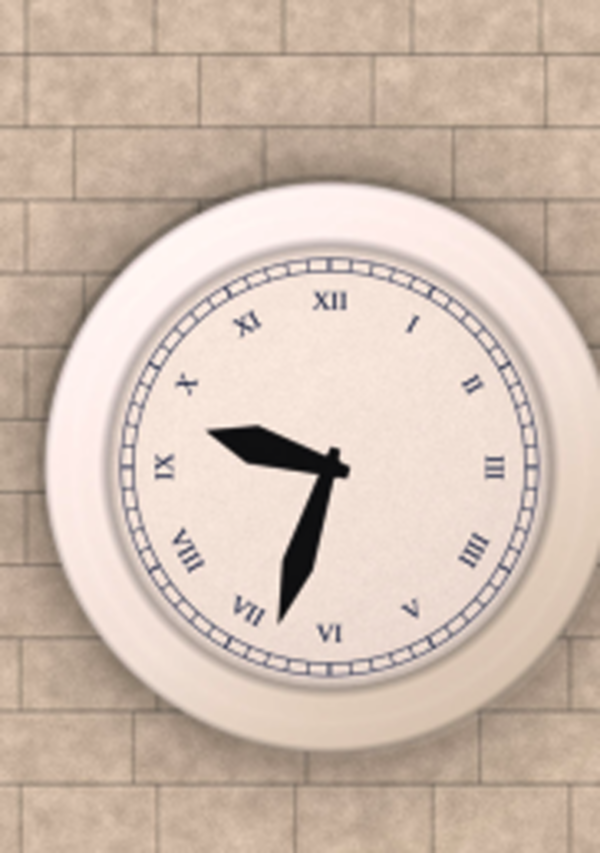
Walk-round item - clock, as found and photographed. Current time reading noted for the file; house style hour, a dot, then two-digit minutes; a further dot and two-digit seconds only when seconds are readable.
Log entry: 9.33
